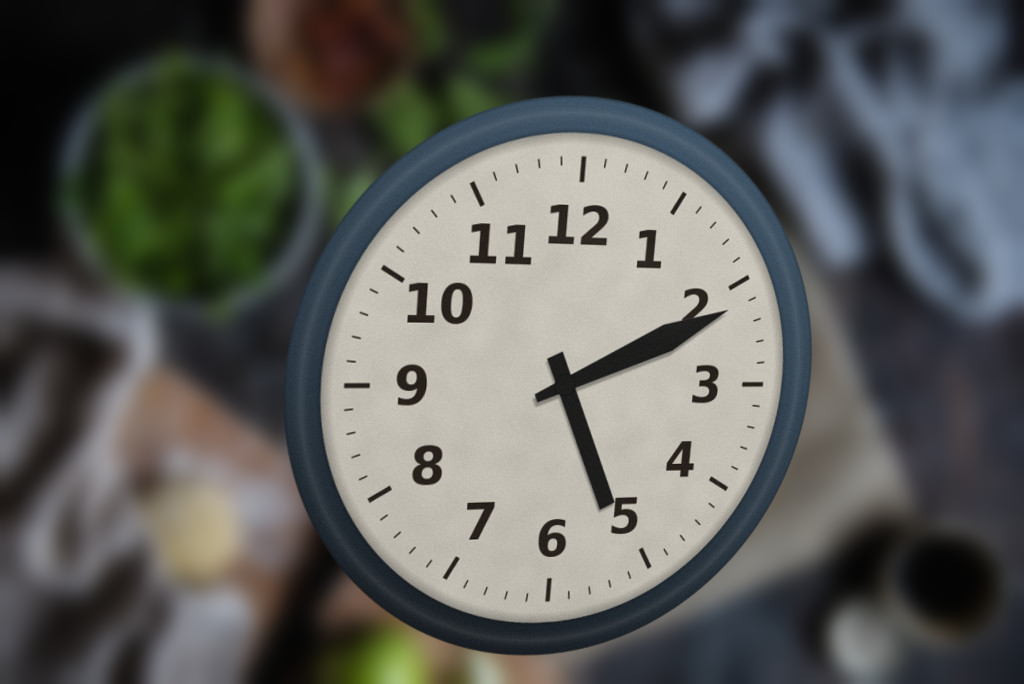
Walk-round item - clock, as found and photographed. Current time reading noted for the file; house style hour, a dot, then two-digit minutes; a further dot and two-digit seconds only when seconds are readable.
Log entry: 5.11
